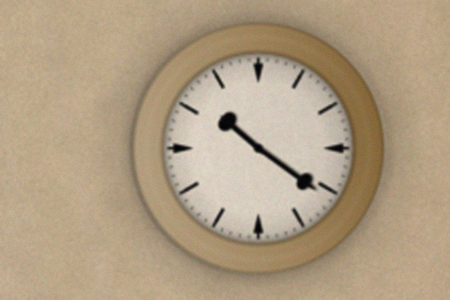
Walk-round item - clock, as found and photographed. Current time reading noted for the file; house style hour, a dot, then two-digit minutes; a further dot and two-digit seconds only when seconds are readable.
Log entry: 10.21
